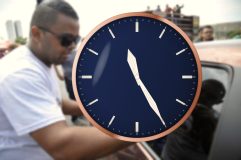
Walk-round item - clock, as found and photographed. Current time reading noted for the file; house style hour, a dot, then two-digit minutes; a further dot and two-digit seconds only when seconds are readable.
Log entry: 11.25
